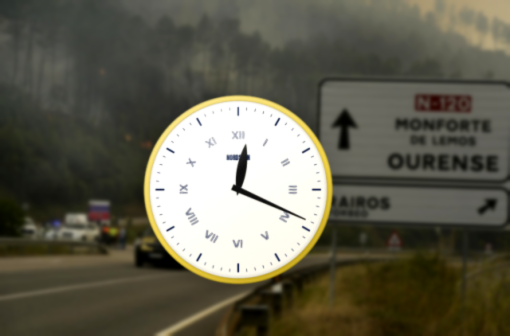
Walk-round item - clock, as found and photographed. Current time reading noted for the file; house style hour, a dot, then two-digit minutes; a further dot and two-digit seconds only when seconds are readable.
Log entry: 12.19
